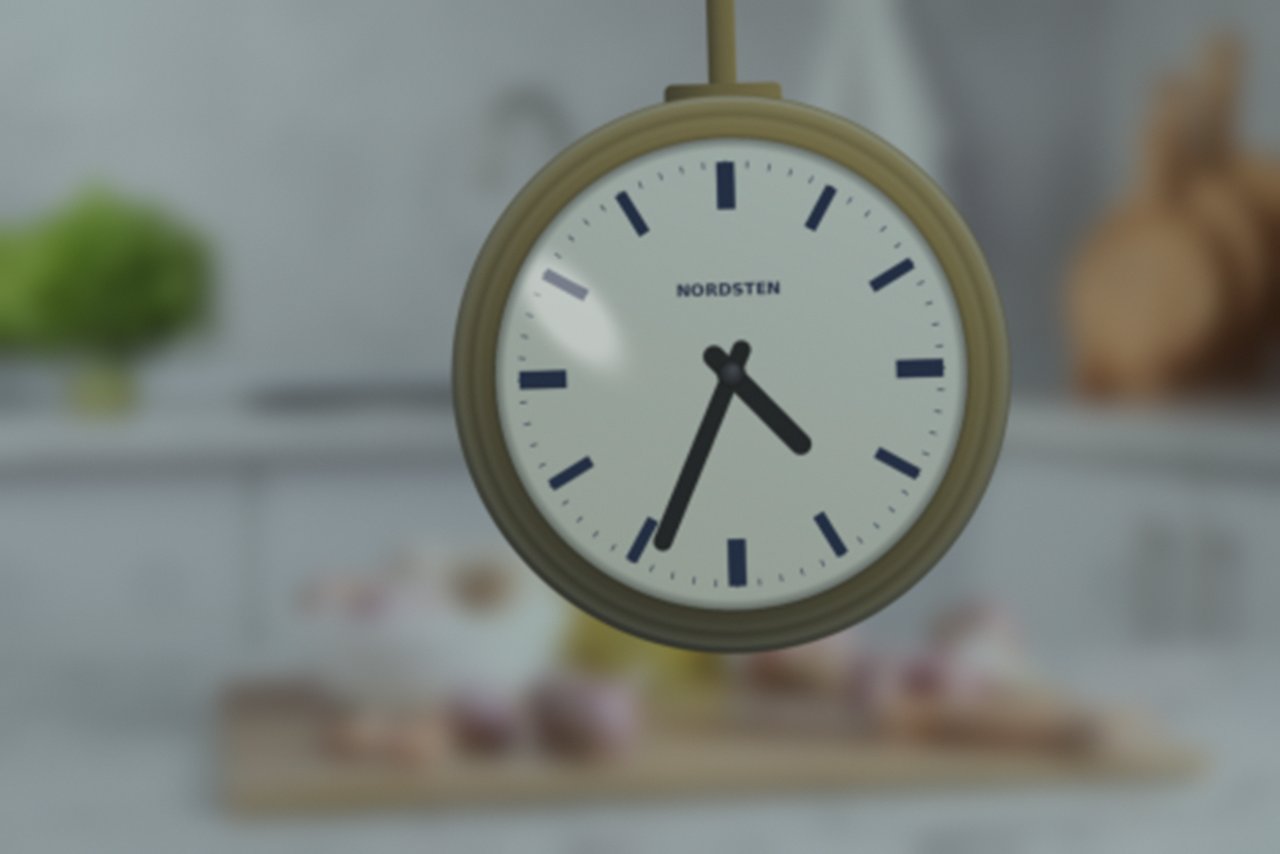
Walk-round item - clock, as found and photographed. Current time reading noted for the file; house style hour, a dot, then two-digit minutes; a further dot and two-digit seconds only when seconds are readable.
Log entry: 4.34
